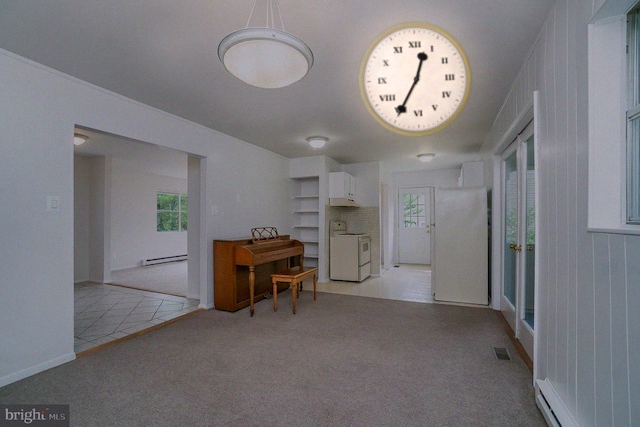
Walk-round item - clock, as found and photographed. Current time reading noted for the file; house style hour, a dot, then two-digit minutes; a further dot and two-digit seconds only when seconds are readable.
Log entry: 12.35
